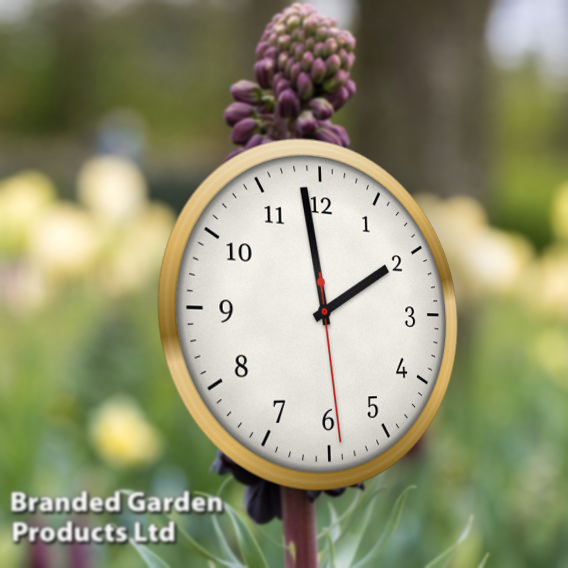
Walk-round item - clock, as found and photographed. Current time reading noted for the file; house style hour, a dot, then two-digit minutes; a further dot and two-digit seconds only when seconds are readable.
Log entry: 1.58.29
